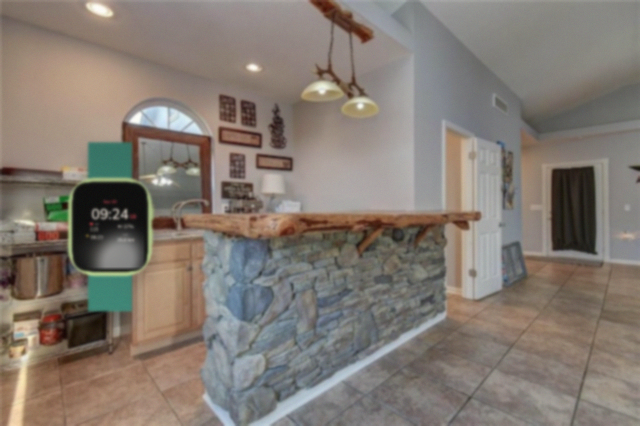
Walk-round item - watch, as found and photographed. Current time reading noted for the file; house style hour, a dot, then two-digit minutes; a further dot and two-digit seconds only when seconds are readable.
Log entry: 9.24
